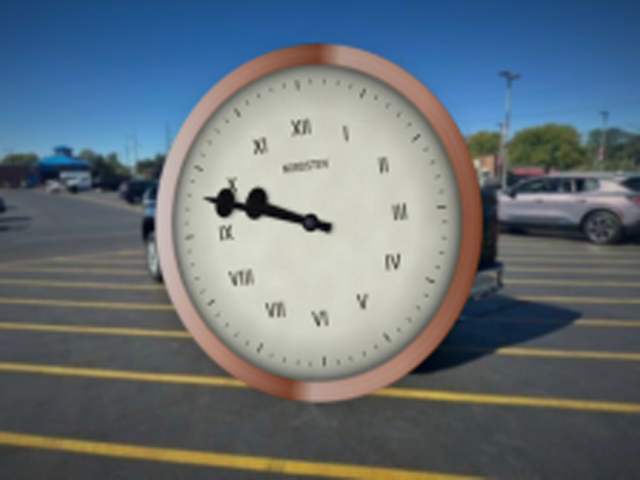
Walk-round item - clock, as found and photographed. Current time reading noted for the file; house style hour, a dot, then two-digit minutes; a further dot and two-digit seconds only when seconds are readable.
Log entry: 9.48
